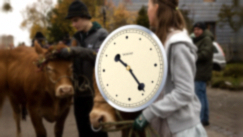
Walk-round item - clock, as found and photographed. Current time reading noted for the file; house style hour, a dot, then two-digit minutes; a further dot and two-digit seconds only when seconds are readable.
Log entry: 10.24
